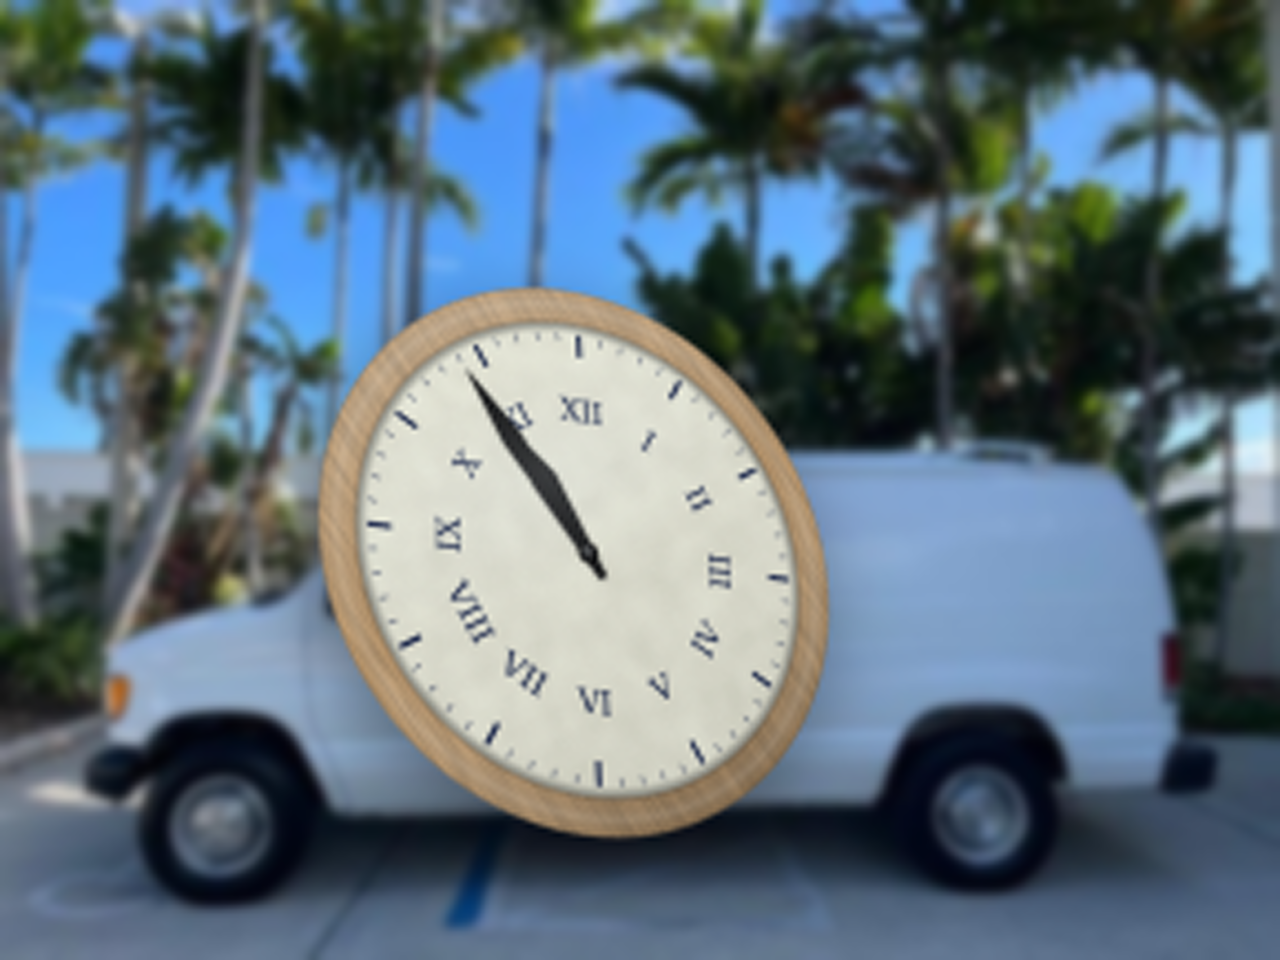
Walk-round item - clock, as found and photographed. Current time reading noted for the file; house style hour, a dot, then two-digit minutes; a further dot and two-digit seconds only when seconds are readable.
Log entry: 10.54
